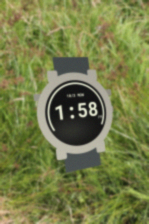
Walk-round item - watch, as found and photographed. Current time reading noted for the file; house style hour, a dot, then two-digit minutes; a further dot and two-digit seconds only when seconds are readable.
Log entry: 1.58
